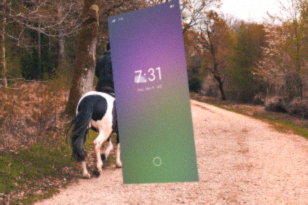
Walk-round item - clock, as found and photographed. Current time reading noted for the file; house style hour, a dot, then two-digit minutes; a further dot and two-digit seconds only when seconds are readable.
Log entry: 7.31
